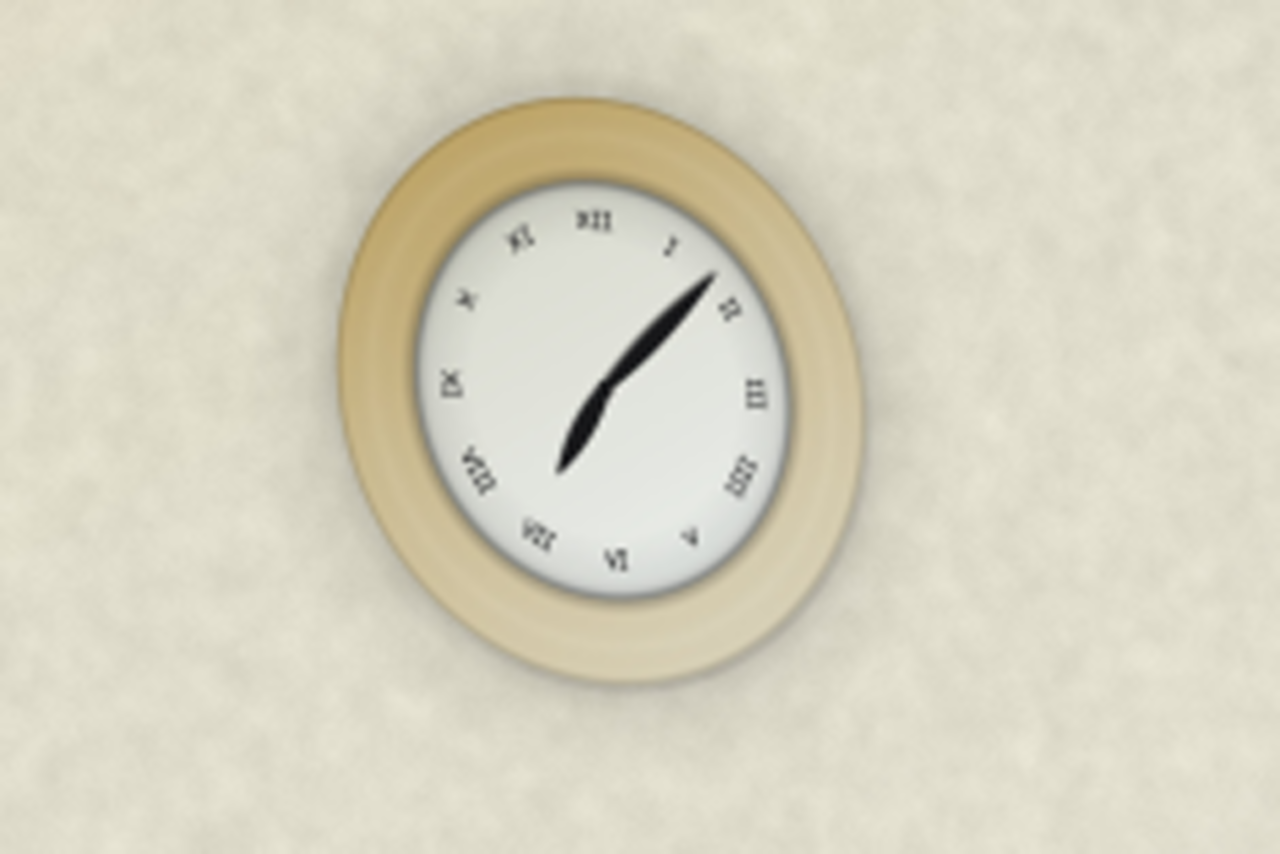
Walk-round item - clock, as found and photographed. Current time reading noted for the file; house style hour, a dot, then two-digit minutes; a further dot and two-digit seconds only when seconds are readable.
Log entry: 7.08
